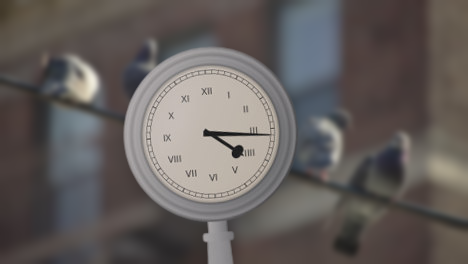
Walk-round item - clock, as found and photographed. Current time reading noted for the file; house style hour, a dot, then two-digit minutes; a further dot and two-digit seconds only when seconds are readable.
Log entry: 4.16
